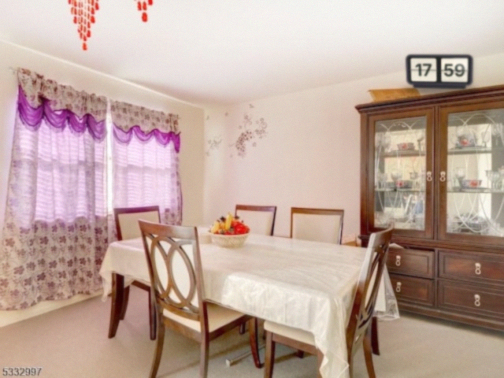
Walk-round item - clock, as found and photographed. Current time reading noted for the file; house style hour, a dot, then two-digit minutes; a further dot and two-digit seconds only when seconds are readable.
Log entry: 17.59
